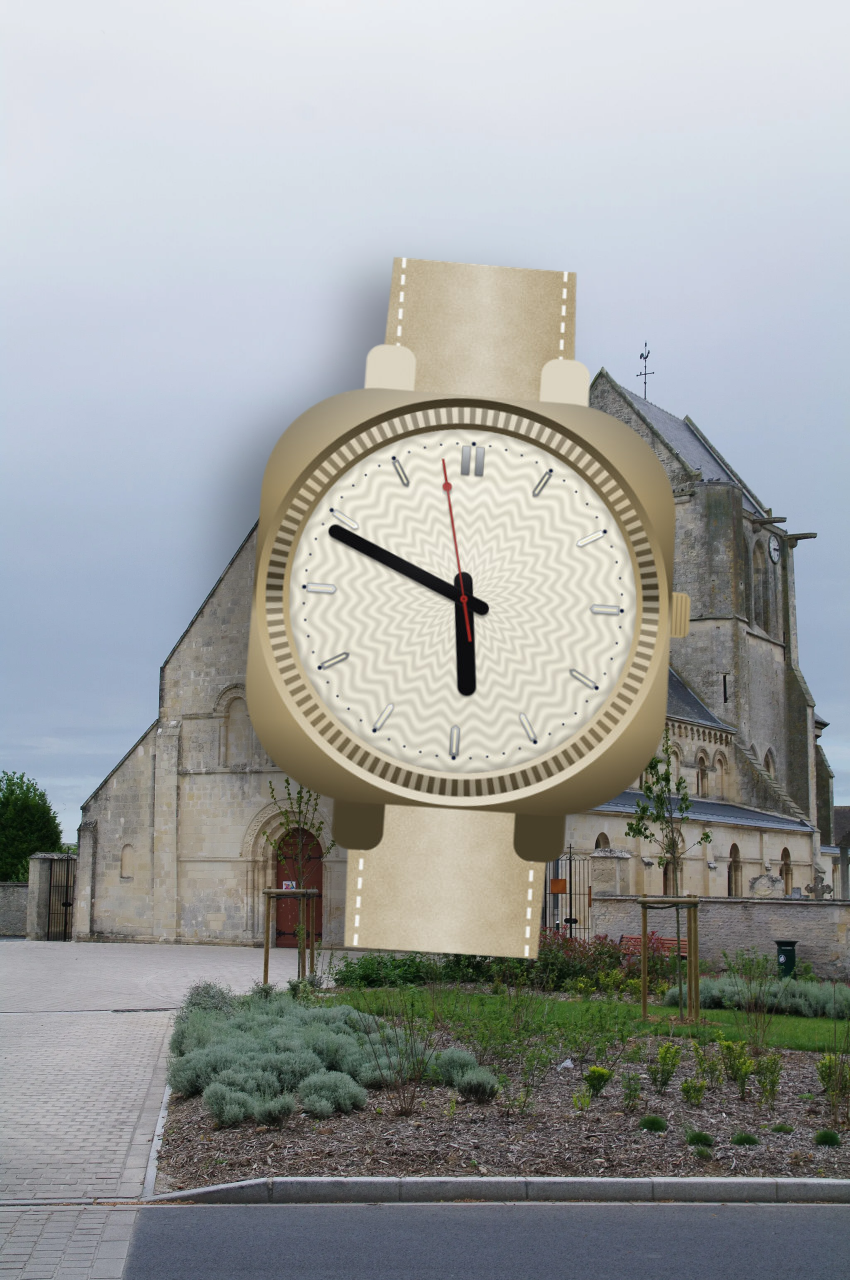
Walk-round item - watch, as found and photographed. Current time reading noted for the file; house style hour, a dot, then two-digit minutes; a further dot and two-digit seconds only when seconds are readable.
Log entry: 5.48.58
